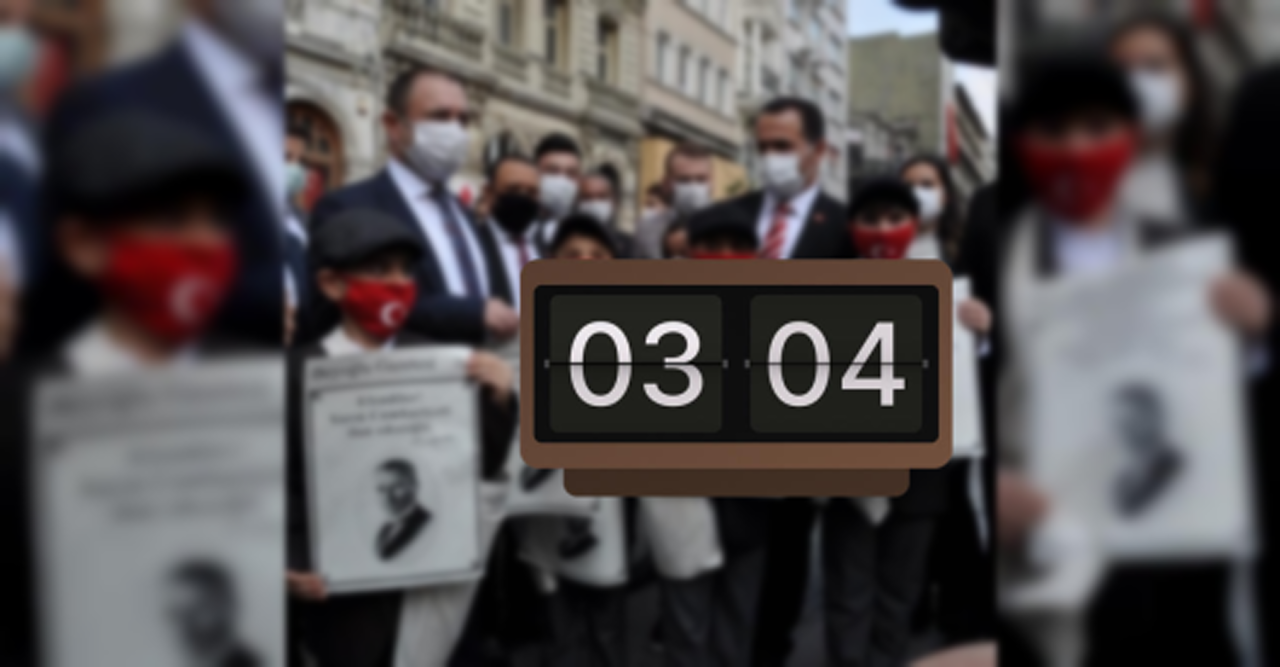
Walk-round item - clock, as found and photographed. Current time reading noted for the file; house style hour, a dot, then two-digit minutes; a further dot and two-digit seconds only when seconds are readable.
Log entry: 3.04
